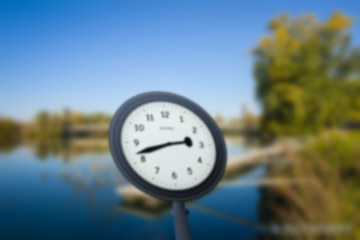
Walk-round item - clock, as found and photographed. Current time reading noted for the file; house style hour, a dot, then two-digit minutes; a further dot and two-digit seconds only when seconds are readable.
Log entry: 2.42
